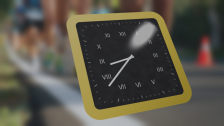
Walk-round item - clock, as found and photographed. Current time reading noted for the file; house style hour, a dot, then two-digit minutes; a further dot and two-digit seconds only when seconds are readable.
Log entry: 8.38
